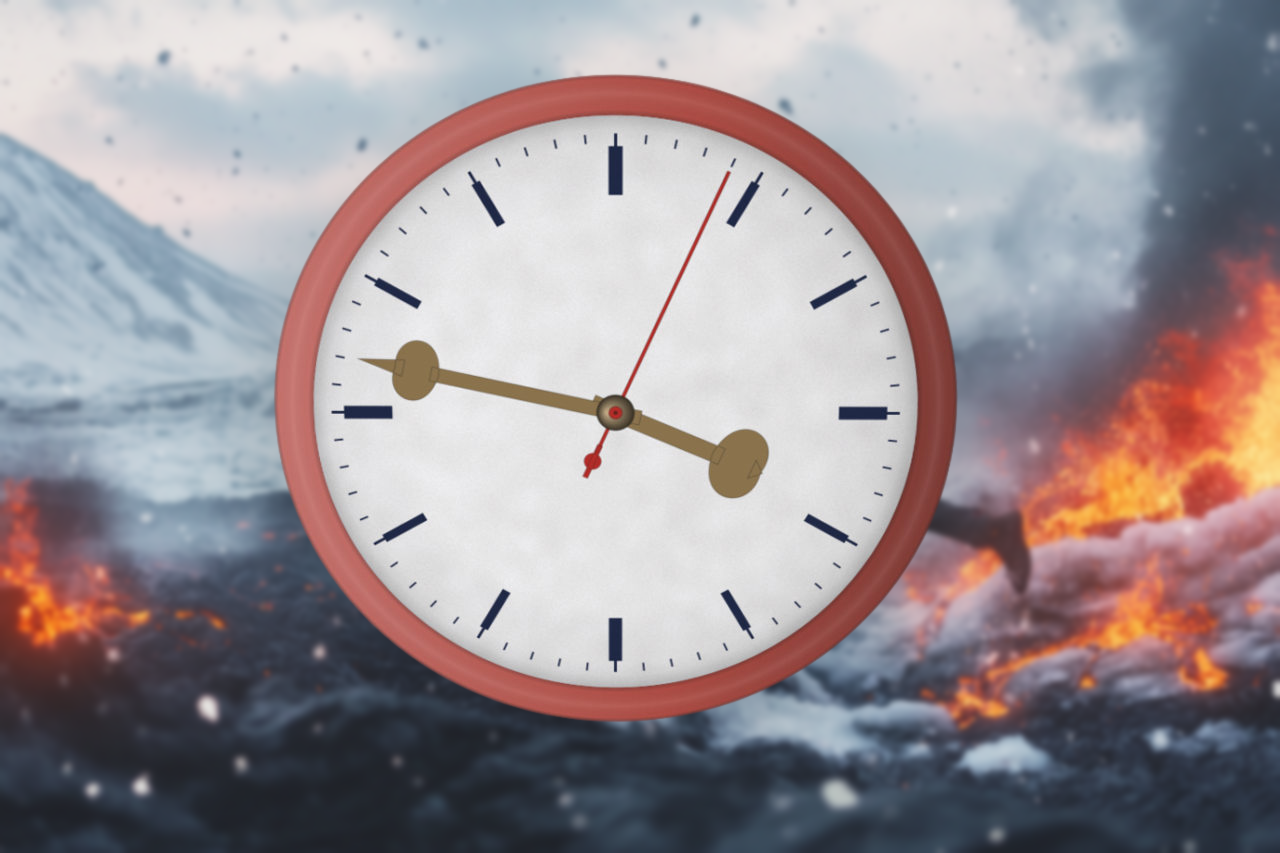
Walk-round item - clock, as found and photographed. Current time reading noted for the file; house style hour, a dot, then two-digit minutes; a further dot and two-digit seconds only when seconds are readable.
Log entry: 3.47.04
